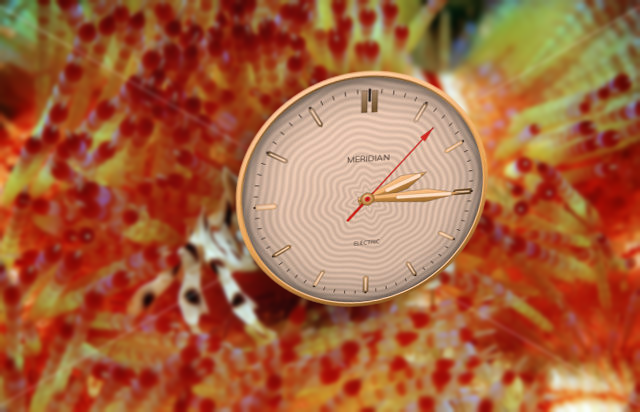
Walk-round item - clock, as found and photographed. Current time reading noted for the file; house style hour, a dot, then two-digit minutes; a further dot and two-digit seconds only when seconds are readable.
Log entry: 2.15.07
